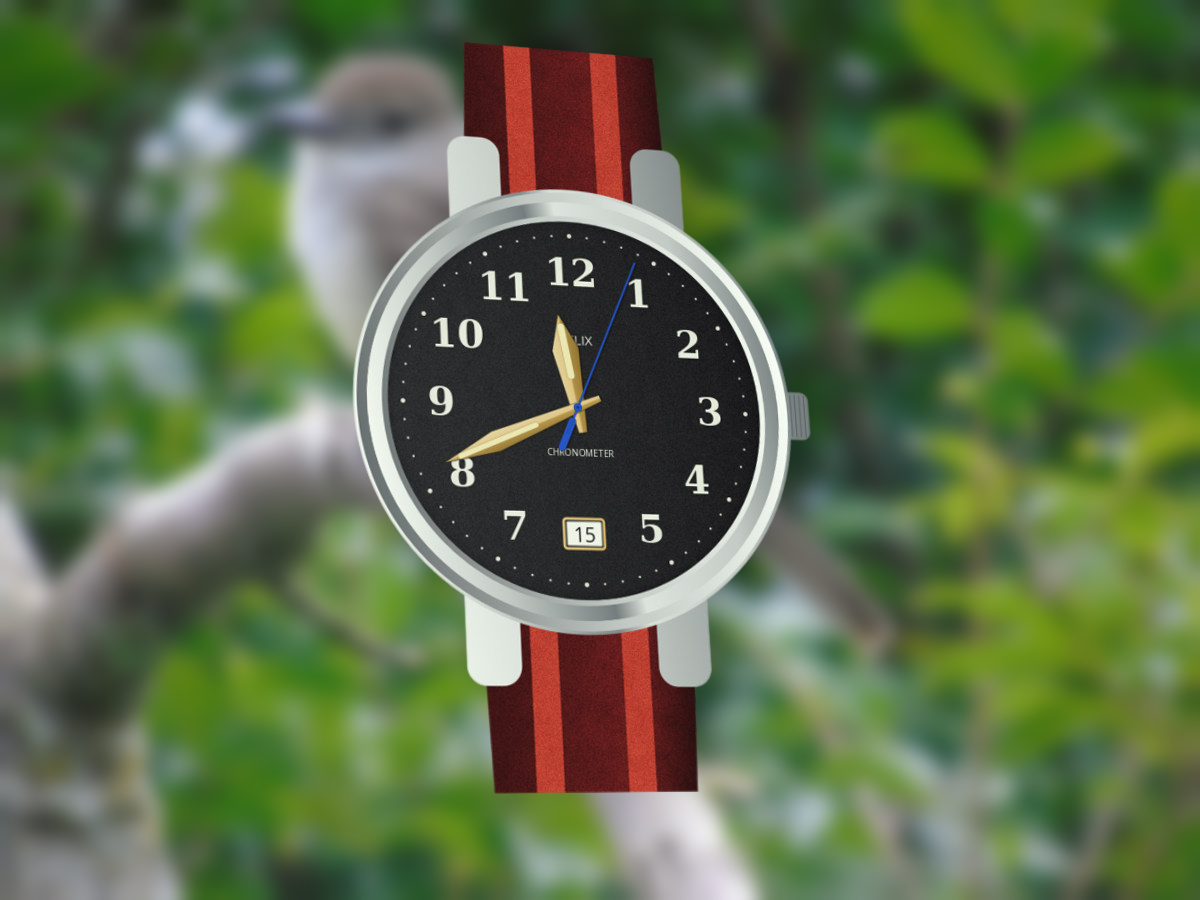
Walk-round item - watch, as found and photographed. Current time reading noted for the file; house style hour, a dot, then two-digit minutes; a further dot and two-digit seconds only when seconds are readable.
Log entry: 11.41.04
